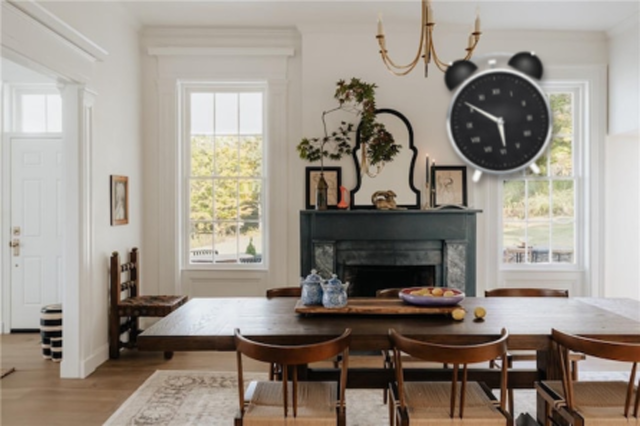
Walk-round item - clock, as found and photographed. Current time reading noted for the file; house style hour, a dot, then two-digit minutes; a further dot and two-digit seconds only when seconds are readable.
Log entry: 5.51
